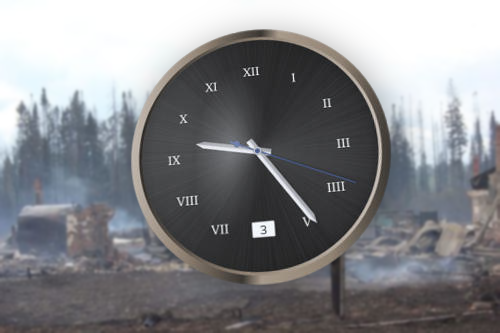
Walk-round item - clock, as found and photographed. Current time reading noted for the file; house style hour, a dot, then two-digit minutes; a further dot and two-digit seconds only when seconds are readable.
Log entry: 9.24.19
